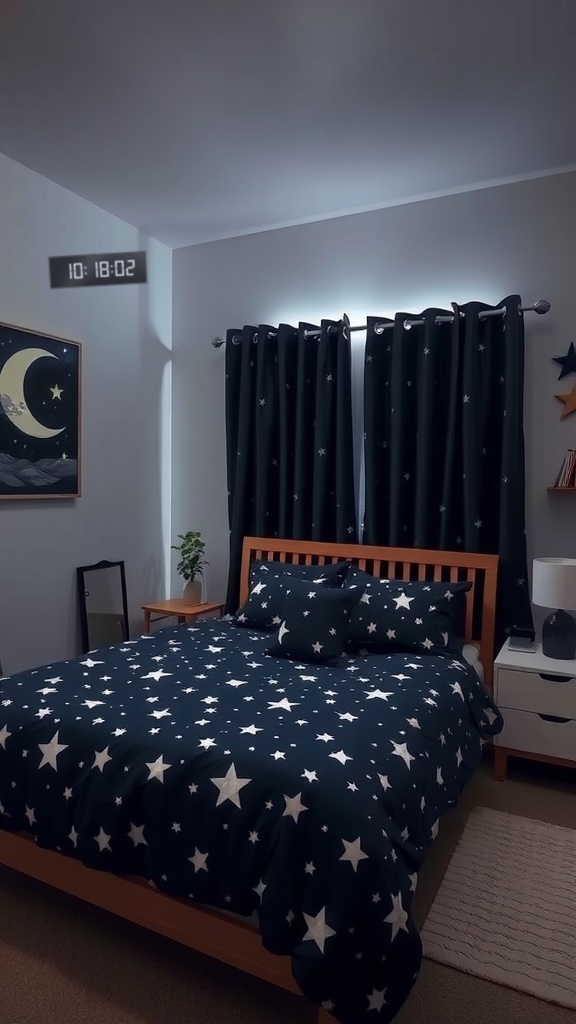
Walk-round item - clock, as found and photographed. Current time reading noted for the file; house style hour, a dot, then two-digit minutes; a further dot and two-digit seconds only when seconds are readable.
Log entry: 10.18.02
